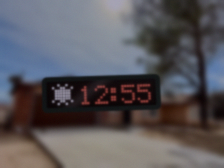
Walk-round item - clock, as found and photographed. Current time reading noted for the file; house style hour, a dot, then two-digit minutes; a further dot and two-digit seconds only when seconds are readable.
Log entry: 12.55
